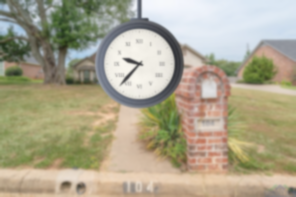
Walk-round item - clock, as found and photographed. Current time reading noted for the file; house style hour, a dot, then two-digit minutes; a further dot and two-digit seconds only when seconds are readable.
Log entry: 9.37
